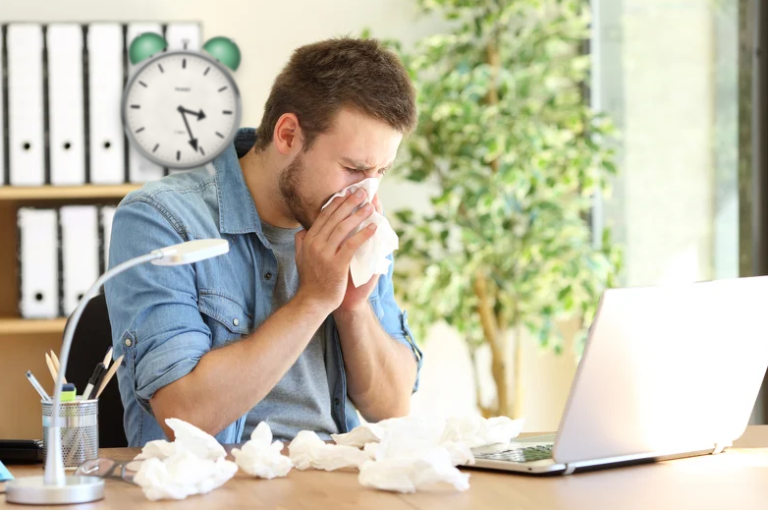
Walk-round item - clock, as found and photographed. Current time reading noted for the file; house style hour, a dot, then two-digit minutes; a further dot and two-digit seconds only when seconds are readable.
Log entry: 3.26
